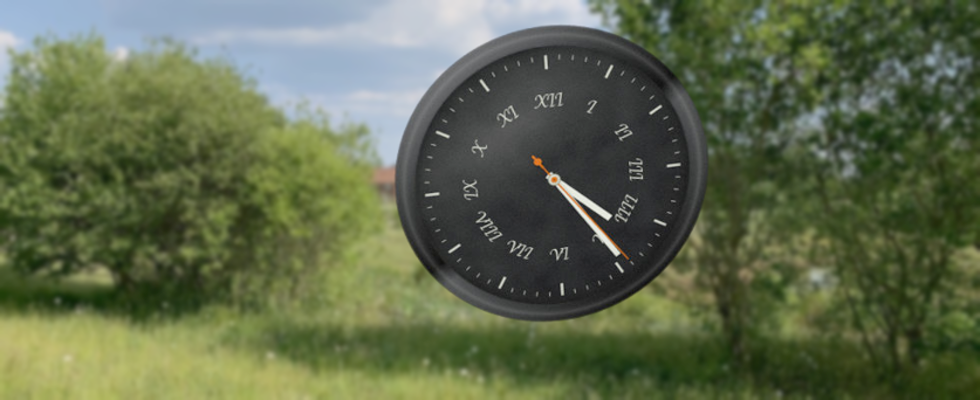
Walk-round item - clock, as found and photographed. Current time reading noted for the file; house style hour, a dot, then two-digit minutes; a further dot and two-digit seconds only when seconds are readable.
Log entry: 4.24.24
